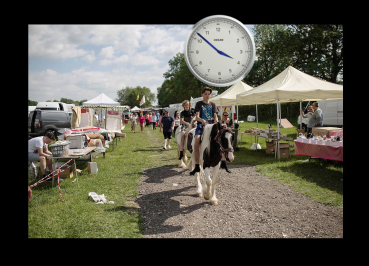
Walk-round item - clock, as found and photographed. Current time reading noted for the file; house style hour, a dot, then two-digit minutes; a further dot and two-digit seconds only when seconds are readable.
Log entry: 3.52
